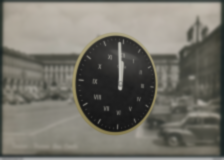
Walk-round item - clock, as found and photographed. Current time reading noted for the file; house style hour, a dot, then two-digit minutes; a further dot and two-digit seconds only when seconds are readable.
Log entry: 11.59
